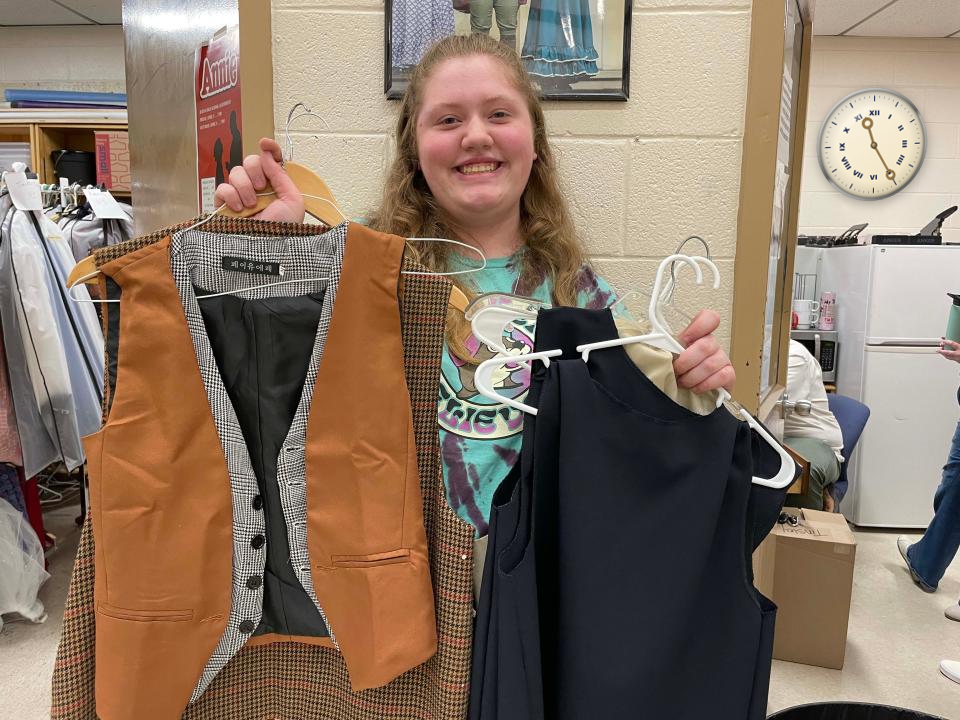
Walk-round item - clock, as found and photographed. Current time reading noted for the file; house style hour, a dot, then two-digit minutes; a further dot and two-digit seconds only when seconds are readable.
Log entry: 11.25
